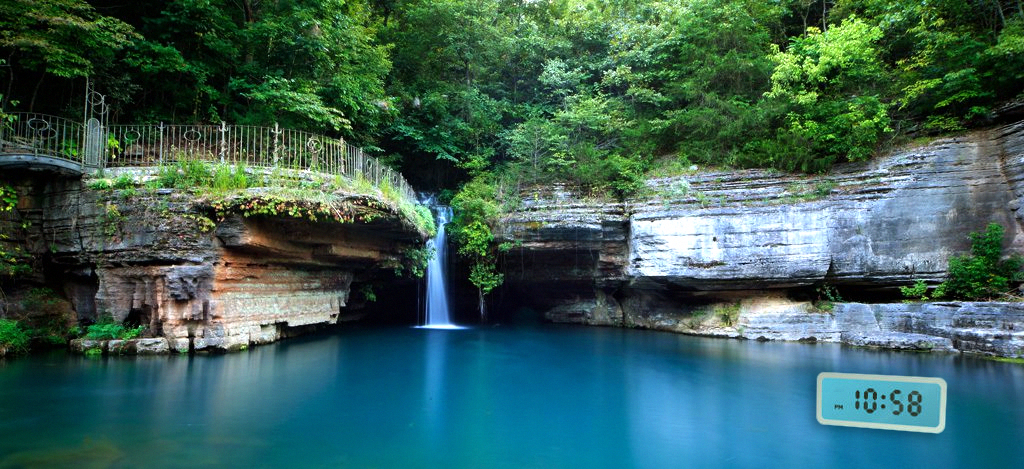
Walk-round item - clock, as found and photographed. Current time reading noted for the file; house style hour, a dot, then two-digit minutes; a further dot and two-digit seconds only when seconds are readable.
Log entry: 10.58
